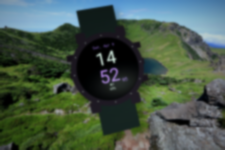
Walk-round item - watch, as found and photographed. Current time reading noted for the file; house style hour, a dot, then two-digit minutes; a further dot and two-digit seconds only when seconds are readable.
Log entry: 14.52
